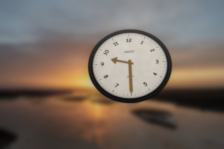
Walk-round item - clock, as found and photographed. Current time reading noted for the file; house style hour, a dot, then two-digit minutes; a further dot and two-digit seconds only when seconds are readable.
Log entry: 9.30
